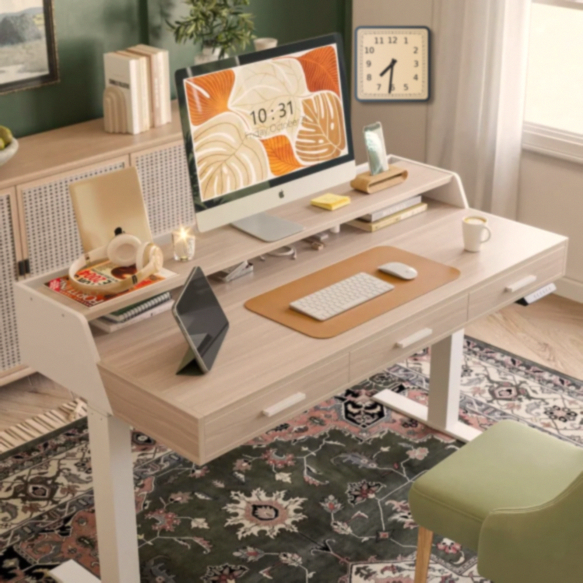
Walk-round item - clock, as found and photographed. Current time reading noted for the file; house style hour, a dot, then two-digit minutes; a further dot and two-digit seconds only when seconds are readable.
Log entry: 7.31
